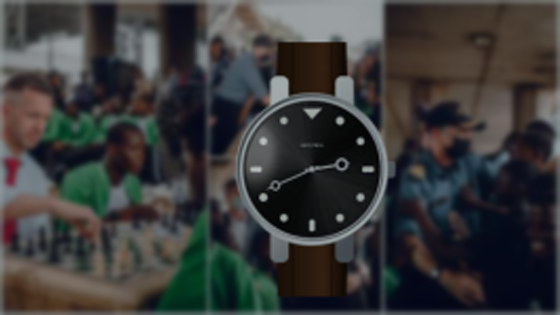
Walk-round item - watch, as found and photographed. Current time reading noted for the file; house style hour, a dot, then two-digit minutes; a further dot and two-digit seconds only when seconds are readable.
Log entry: 2.41
